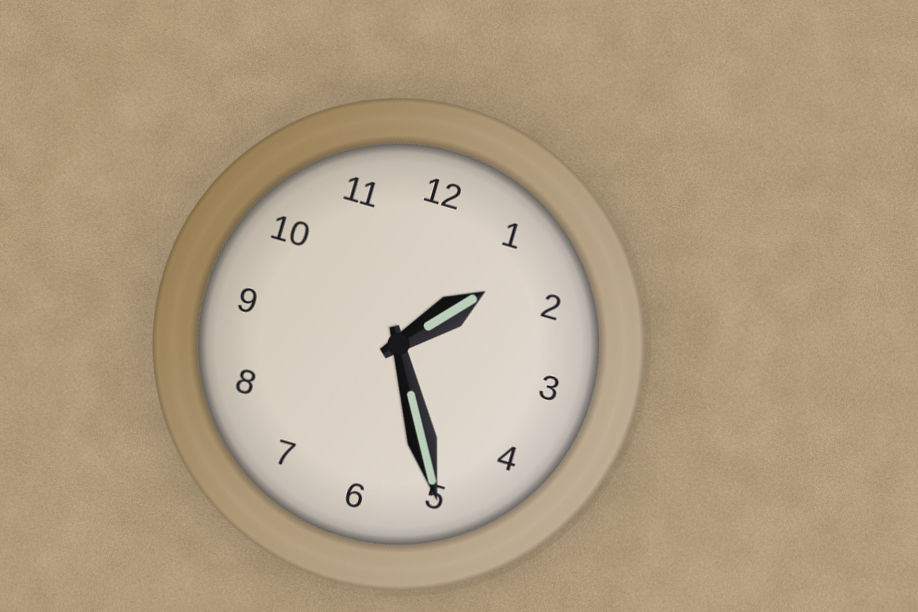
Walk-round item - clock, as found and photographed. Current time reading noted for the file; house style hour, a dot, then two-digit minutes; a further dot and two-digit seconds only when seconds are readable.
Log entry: 1.25
